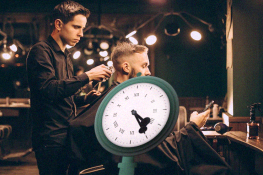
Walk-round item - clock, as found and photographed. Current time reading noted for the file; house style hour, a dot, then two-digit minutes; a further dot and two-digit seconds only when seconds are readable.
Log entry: 4.25
